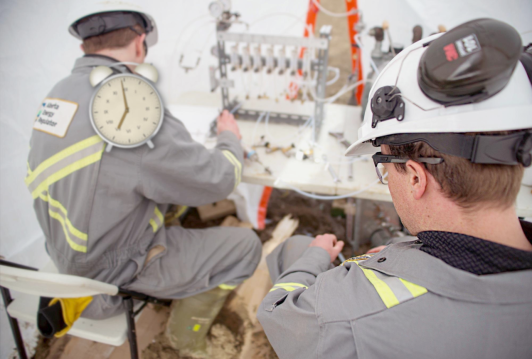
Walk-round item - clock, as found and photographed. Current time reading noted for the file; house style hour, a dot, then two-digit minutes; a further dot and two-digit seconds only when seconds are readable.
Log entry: 6.59
